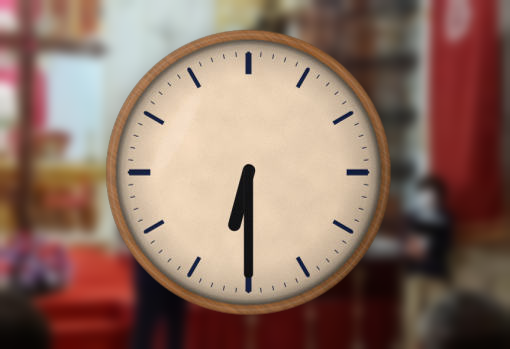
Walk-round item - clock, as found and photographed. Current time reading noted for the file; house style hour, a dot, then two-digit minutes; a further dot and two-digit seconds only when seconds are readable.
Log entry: 6.30
